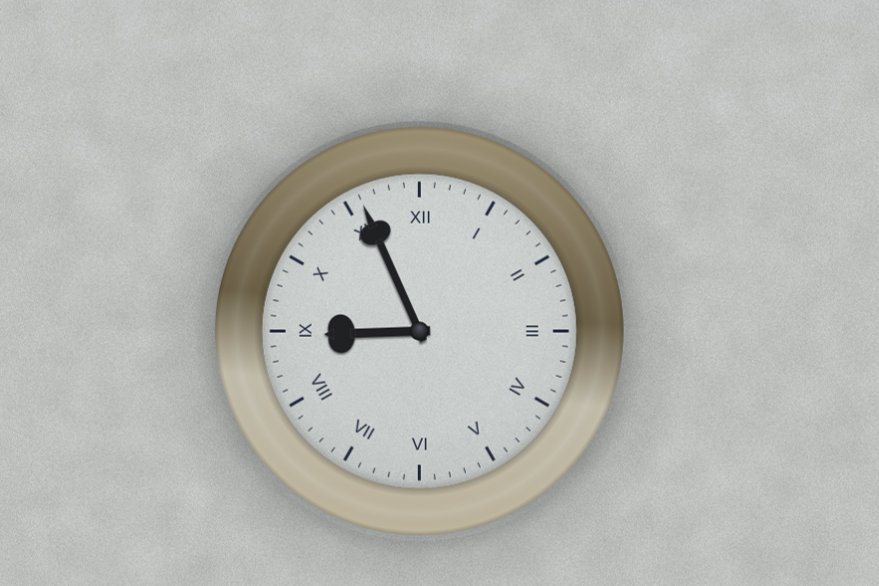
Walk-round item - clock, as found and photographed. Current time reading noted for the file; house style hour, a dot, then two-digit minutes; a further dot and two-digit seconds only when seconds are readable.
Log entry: 8.56
